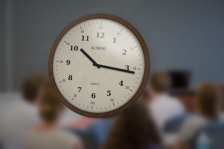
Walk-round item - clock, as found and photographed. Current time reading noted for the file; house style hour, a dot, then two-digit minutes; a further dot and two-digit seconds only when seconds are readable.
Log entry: 10.16
